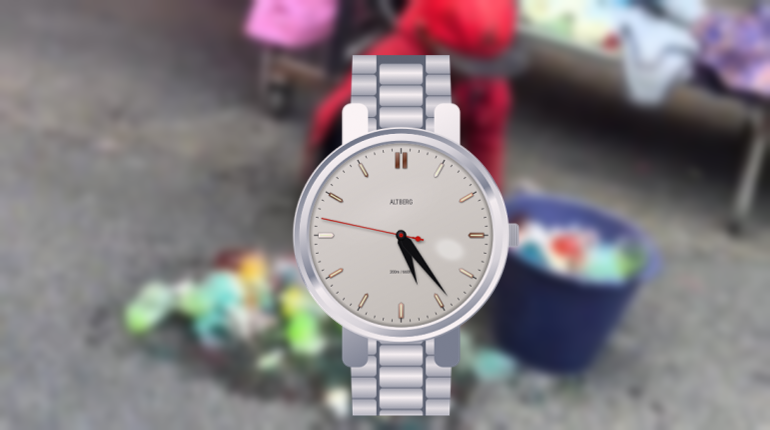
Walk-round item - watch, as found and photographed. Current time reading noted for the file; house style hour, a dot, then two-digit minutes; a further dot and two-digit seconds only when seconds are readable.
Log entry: 5.23.47
